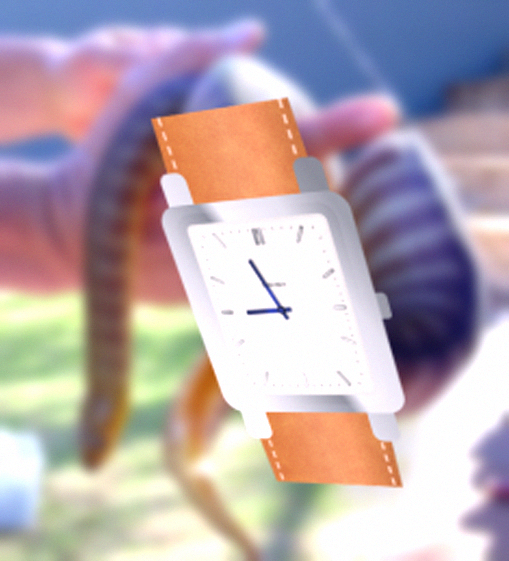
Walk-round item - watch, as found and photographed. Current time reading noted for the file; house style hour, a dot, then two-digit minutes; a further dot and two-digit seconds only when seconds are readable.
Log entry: 8.57
